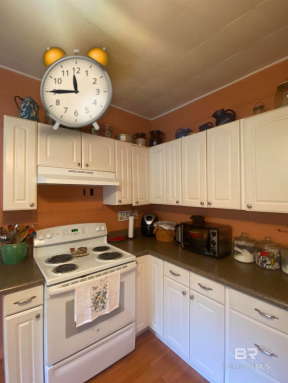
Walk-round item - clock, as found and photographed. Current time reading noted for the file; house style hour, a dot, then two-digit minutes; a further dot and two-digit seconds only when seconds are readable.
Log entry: 11.45
